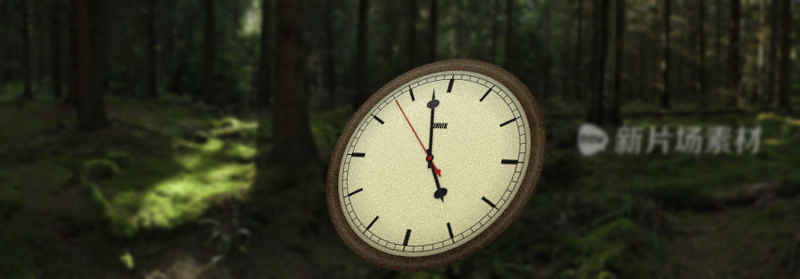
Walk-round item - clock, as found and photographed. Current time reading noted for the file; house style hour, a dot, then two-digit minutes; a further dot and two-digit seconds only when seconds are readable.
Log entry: 4.57.53
